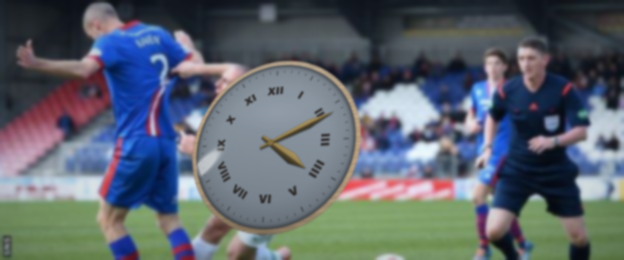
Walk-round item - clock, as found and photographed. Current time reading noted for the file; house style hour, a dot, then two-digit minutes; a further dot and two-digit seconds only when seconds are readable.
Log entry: 4.11
